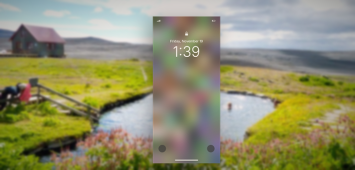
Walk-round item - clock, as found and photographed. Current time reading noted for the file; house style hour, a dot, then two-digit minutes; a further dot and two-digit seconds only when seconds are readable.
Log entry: 1.39
